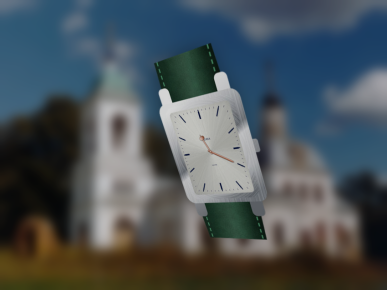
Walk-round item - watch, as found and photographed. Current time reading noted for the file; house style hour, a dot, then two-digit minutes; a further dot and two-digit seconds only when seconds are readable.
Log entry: 11.20
